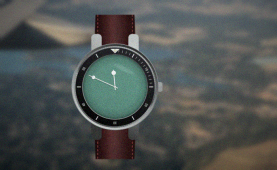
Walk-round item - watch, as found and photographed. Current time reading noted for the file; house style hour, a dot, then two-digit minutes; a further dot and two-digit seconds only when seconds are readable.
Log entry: 11.49
